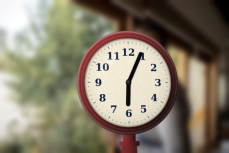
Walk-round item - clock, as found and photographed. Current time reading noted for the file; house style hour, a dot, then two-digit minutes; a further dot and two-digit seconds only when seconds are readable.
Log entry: 6.04
